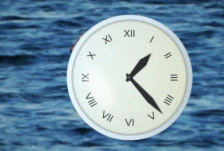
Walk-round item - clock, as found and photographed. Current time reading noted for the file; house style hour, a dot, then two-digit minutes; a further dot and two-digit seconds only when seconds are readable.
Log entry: 1.23
